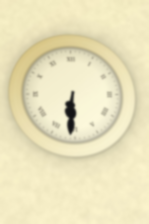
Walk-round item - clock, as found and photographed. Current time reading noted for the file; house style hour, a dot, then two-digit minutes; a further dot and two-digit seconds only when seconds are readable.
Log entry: 6.31
